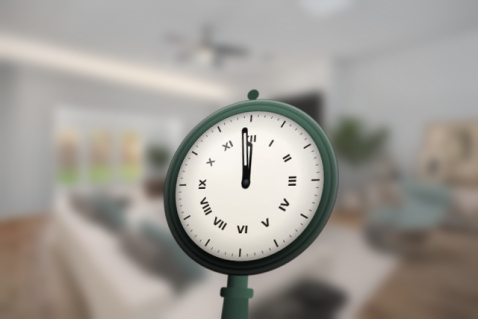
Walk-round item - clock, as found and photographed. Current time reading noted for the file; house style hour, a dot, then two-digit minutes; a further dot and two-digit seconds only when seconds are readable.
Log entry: 11.59
